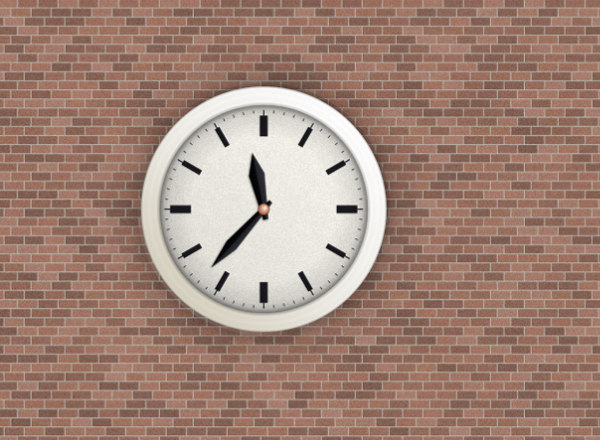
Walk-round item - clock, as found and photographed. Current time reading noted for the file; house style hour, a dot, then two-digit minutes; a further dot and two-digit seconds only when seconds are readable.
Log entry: 11.37
